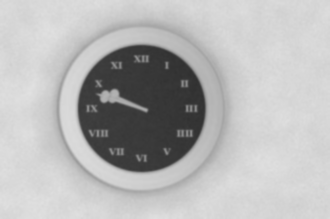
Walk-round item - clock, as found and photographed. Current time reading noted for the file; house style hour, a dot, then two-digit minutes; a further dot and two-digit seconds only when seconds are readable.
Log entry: 9.48
